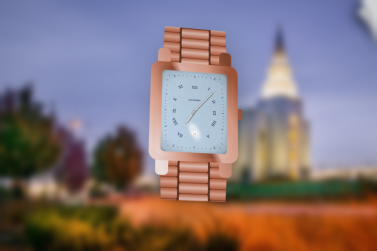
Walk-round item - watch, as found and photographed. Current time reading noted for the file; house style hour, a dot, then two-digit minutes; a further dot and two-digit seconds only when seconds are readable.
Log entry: 7.07
